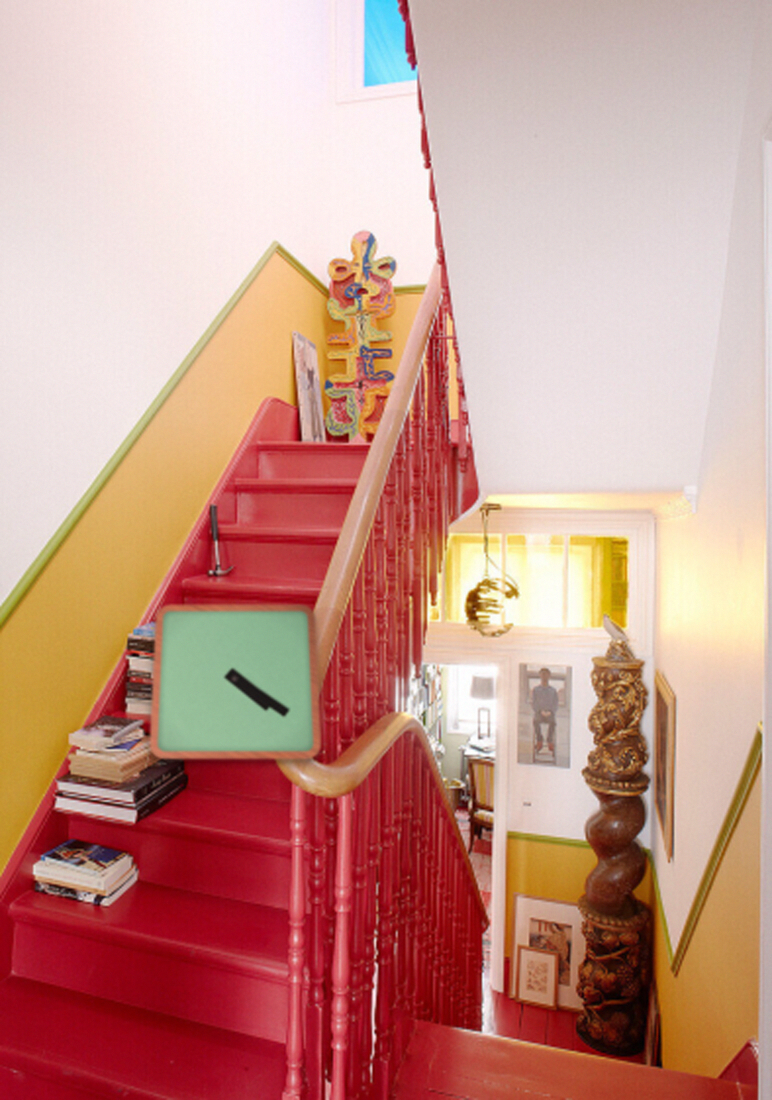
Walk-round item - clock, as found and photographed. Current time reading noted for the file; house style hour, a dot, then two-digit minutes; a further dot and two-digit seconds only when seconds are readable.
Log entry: 4.21
